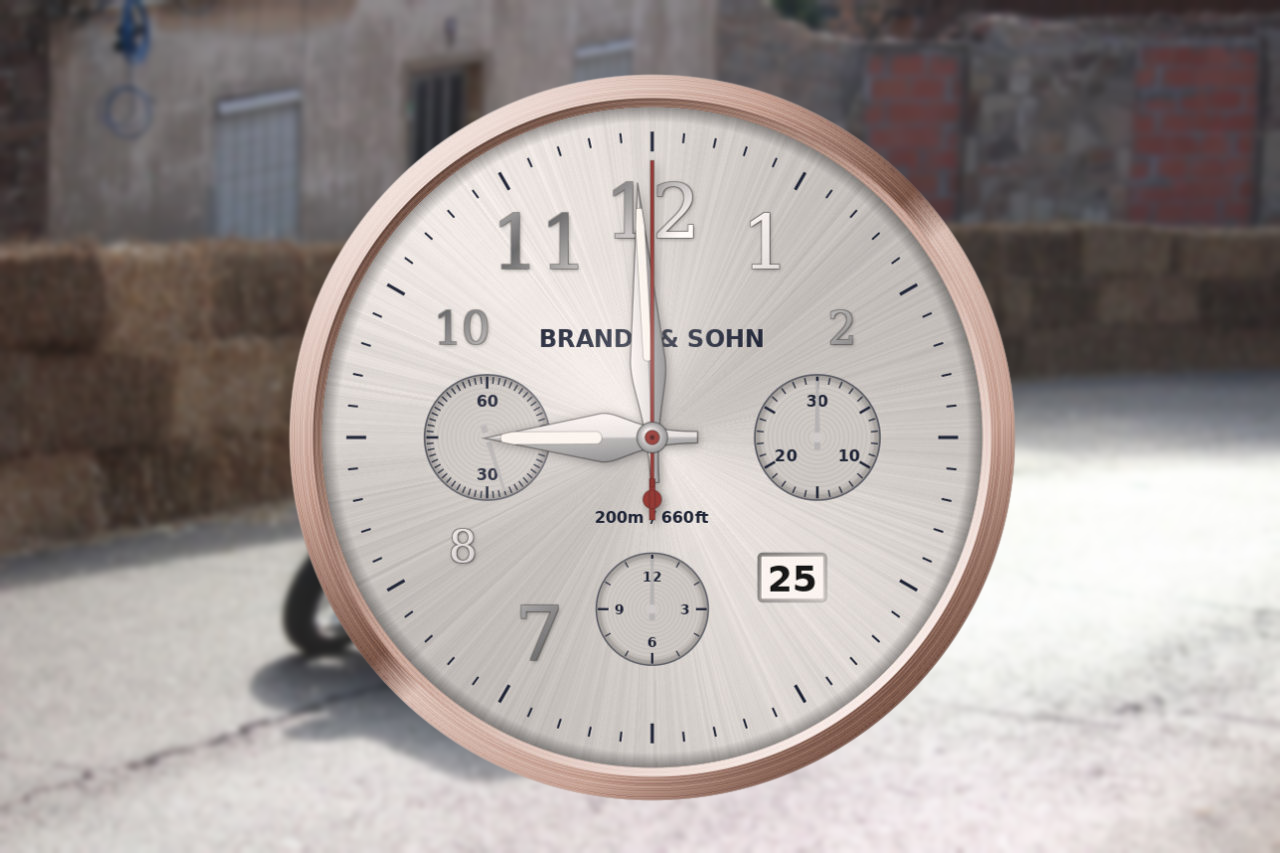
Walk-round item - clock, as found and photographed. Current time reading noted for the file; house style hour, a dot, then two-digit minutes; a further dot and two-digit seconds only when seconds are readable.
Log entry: 8.59.27
